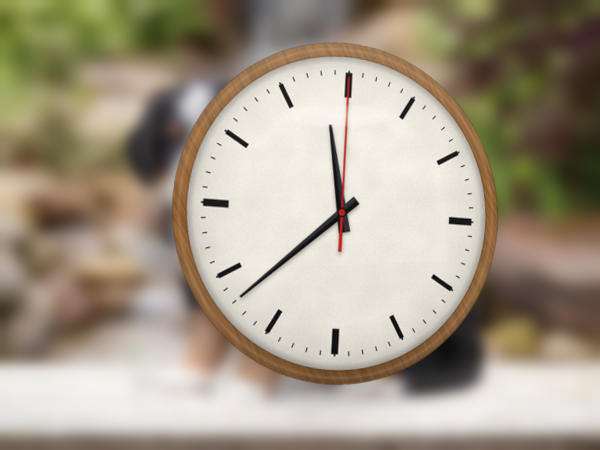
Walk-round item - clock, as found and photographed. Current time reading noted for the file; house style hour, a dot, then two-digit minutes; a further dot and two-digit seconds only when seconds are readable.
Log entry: 11.38.00
